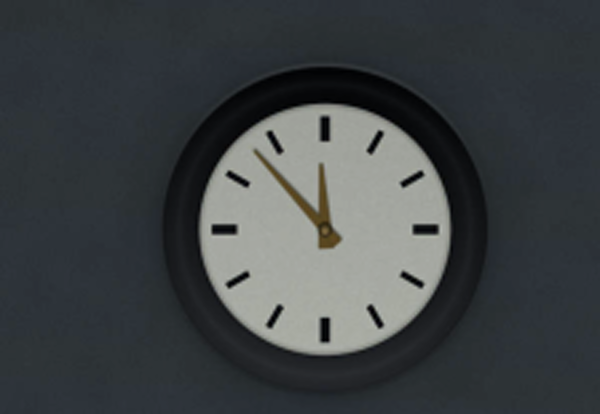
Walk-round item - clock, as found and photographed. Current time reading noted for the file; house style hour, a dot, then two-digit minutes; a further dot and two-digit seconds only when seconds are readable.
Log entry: 11.53
